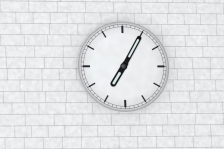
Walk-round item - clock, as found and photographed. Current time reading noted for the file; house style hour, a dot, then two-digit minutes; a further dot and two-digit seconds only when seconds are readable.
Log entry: 7.05
